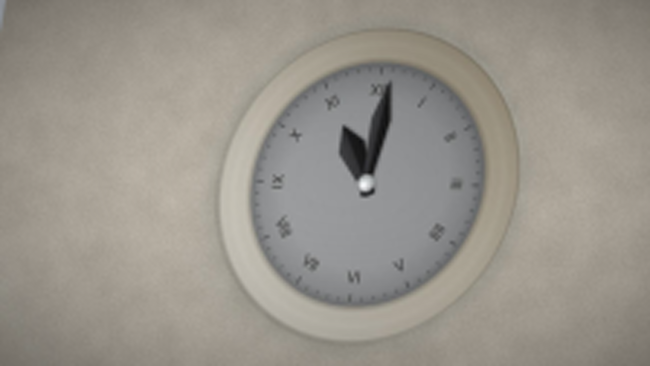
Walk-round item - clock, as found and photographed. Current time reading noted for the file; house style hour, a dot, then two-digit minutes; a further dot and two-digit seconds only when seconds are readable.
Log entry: 11.01
